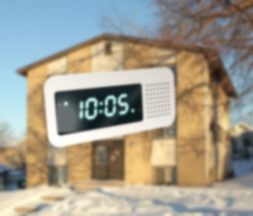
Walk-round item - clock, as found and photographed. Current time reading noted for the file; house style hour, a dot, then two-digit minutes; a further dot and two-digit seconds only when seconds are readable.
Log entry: 10.05
